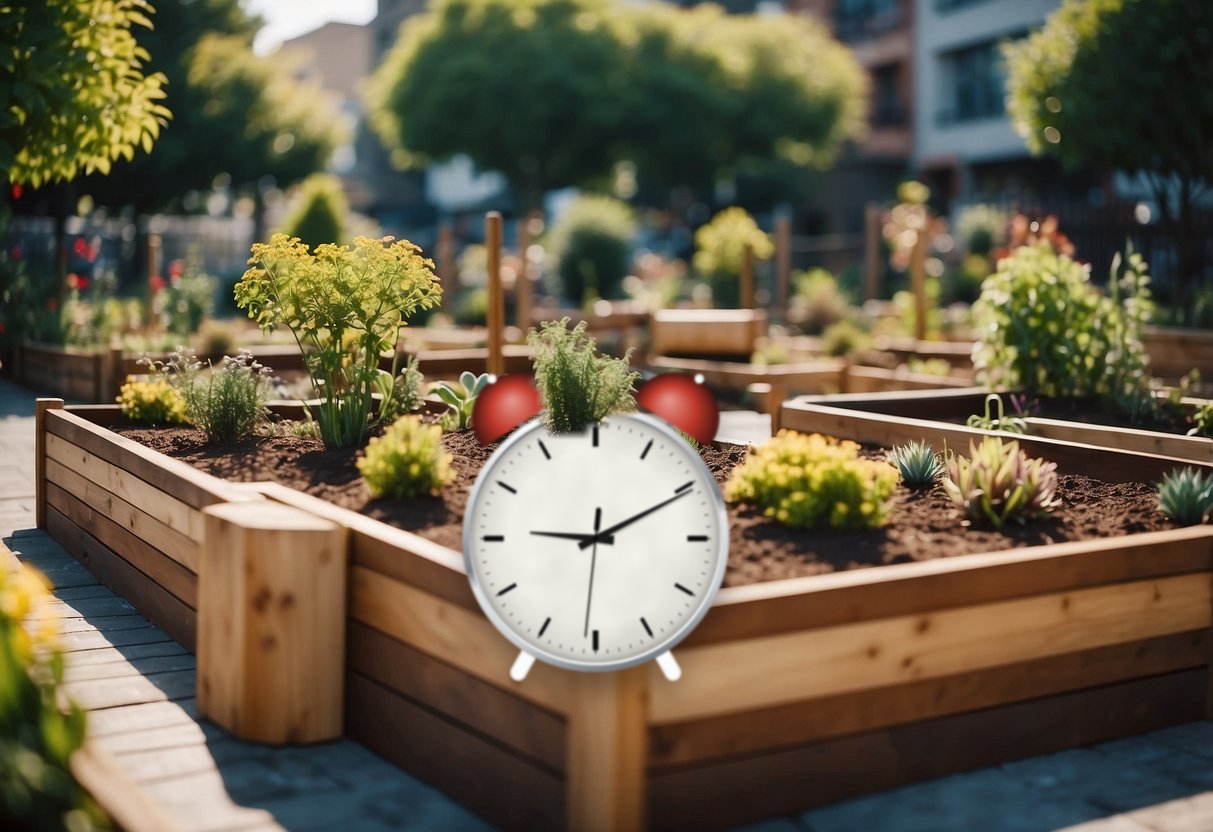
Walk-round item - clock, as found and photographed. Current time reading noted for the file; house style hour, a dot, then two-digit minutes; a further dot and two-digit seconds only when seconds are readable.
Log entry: 9.10.31
